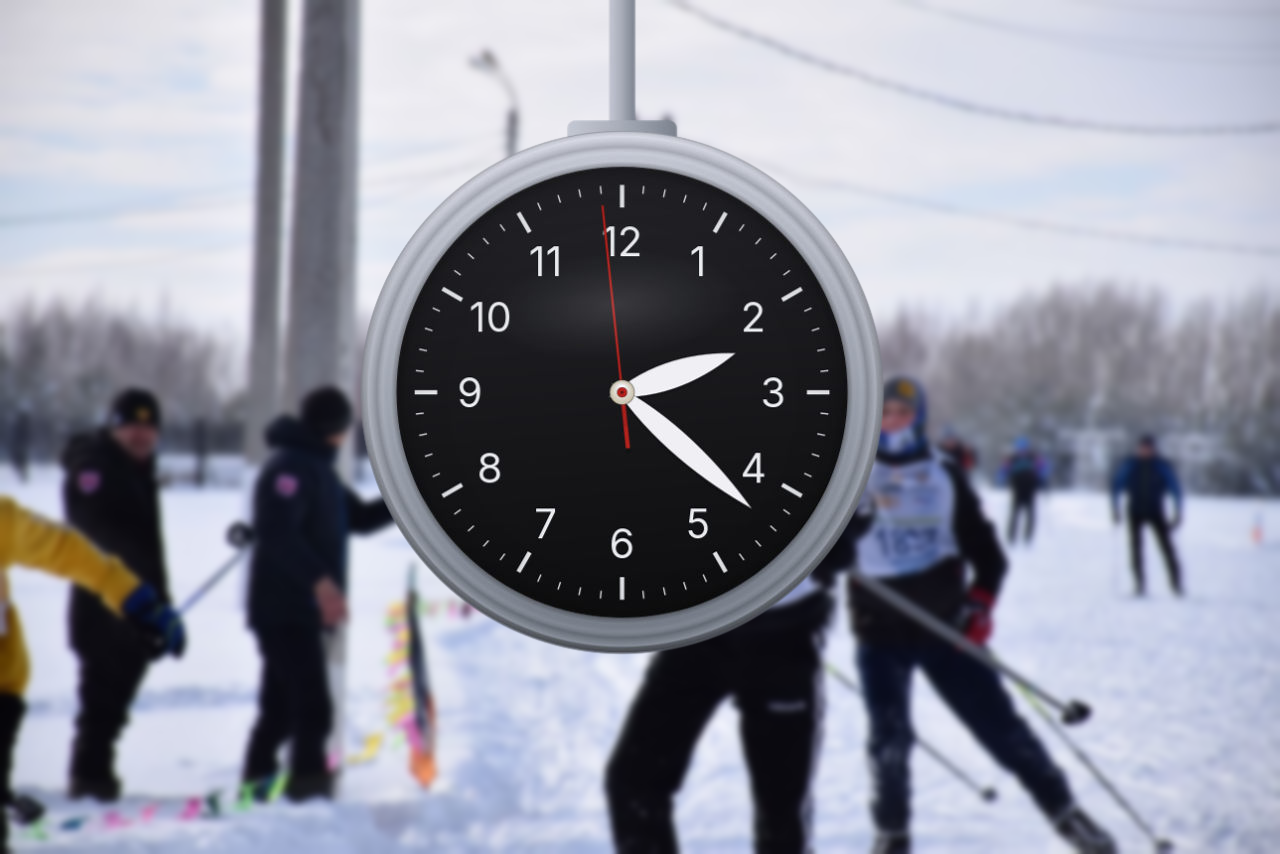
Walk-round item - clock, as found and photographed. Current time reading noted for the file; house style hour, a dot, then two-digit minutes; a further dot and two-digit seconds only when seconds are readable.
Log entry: 2.21.59
